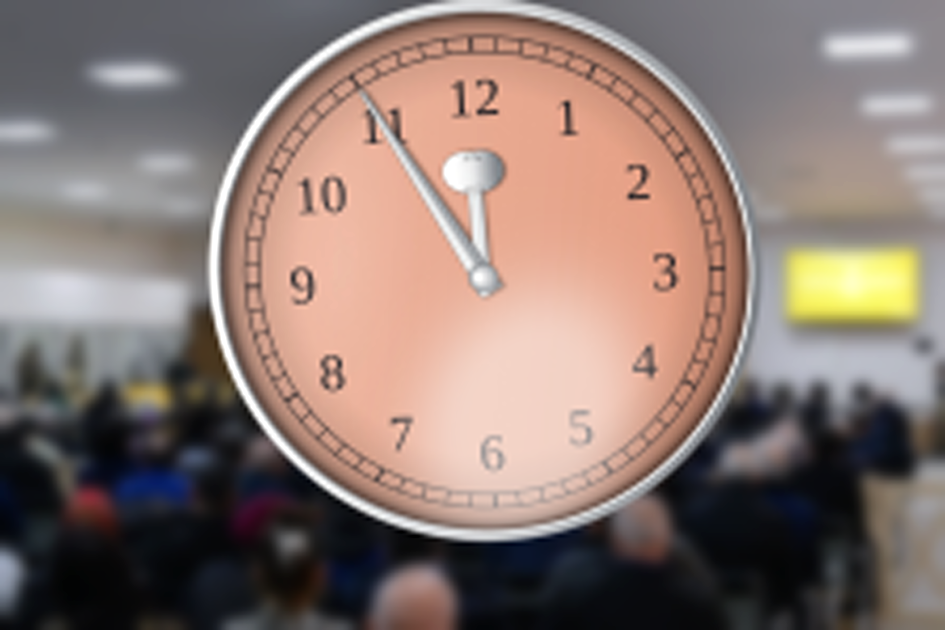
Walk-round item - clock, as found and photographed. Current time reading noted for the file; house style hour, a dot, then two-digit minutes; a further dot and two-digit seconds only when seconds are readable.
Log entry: 11.55
